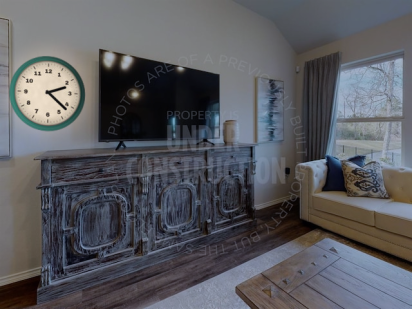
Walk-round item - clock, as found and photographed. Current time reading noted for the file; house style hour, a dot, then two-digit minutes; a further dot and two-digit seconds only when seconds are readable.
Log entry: 2.22
